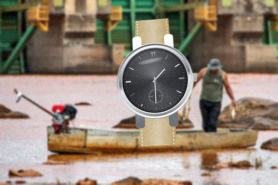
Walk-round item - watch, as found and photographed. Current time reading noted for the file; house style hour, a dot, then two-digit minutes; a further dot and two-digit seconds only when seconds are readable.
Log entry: 1.30
